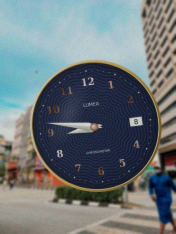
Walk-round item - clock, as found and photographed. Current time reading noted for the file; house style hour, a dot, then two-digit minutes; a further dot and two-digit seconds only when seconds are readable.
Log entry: 8.47
